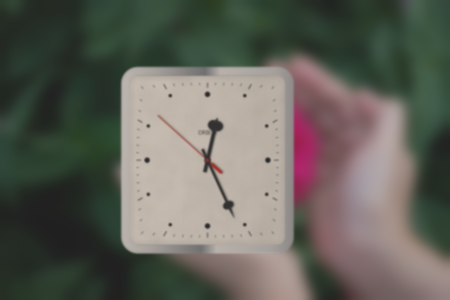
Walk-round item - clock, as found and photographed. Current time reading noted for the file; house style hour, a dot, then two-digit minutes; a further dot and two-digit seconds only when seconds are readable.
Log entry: 12.25.52
